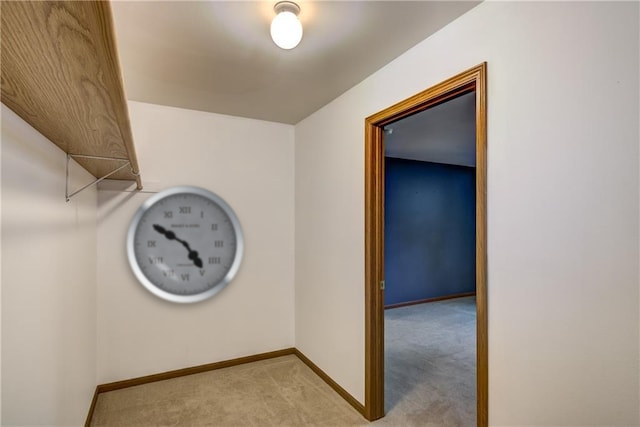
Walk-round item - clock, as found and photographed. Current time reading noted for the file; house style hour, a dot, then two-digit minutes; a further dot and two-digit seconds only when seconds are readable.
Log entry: 4.50
